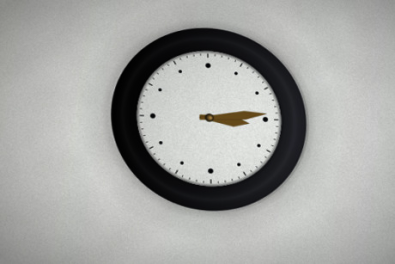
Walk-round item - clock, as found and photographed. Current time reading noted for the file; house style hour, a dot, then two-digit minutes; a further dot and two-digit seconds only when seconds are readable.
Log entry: 3.14
